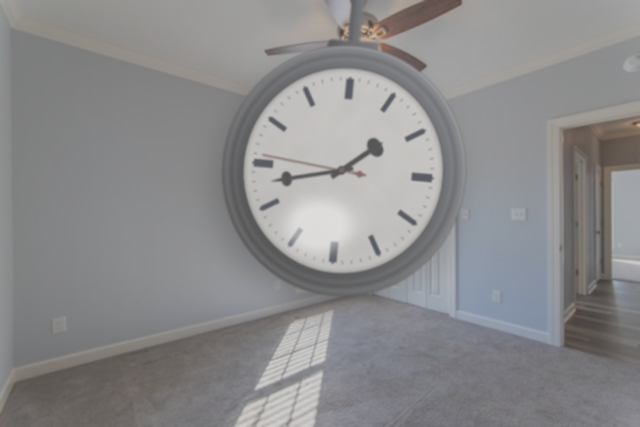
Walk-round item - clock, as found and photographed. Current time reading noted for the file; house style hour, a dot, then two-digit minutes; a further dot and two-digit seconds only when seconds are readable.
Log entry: 1.42.46
